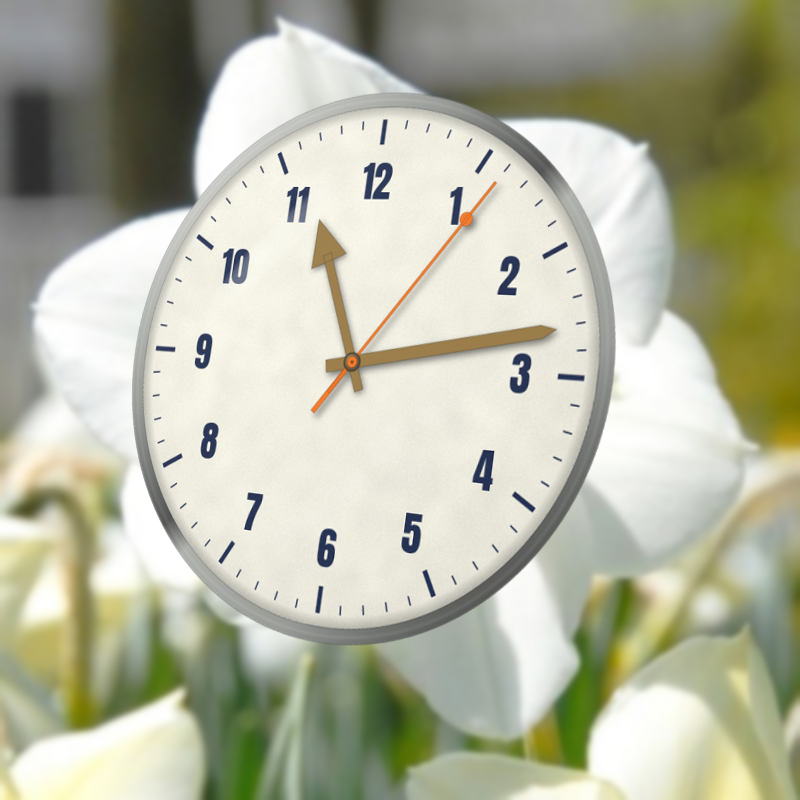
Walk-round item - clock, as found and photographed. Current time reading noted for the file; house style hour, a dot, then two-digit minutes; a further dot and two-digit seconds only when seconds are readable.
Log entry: 11.13.06
